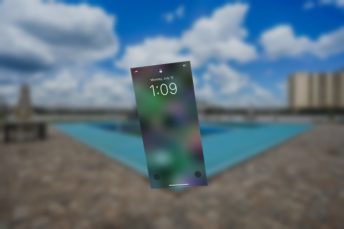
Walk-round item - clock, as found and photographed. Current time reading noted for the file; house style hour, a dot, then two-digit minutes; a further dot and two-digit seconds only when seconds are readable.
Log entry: 1.09
